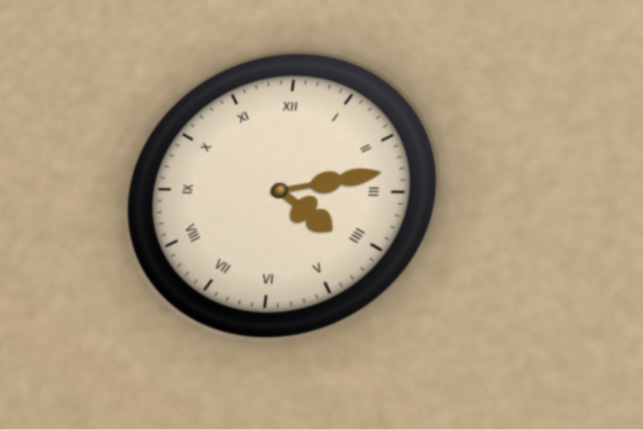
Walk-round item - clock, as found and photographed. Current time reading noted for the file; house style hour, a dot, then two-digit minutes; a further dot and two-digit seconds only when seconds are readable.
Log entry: 4.13
